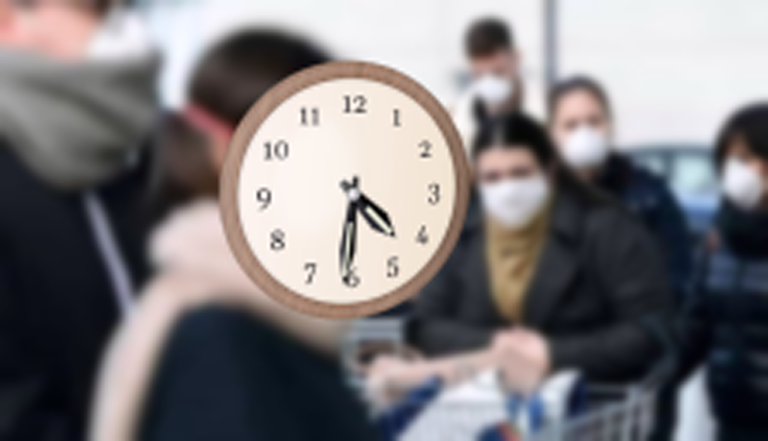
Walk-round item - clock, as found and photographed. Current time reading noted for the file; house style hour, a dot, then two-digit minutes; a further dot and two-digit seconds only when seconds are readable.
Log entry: 4.31
